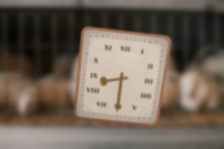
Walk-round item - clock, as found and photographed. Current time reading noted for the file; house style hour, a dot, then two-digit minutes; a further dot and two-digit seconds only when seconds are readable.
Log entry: 8.30
